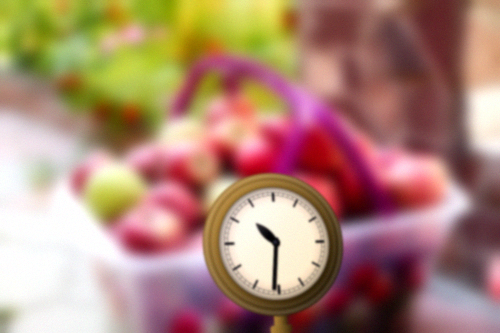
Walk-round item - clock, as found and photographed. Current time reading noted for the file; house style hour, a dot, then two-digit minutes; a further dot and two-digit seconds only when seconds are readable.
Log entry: 10.31
